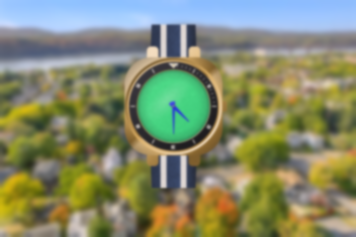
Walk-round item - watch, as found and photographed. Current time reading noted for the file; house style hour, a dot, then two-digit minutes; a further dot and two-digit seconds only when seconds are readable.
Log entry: 4.30
